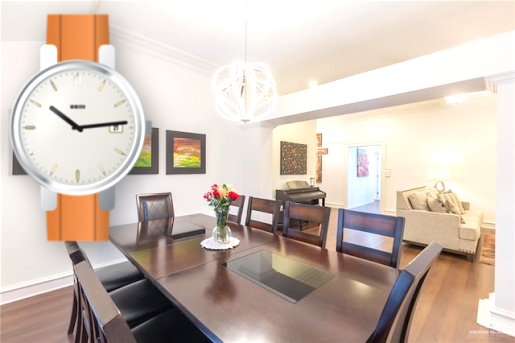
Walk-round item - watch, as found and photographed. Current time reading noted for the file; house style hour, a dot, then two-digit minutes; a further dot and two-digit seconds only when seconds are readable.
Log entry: 10.14
